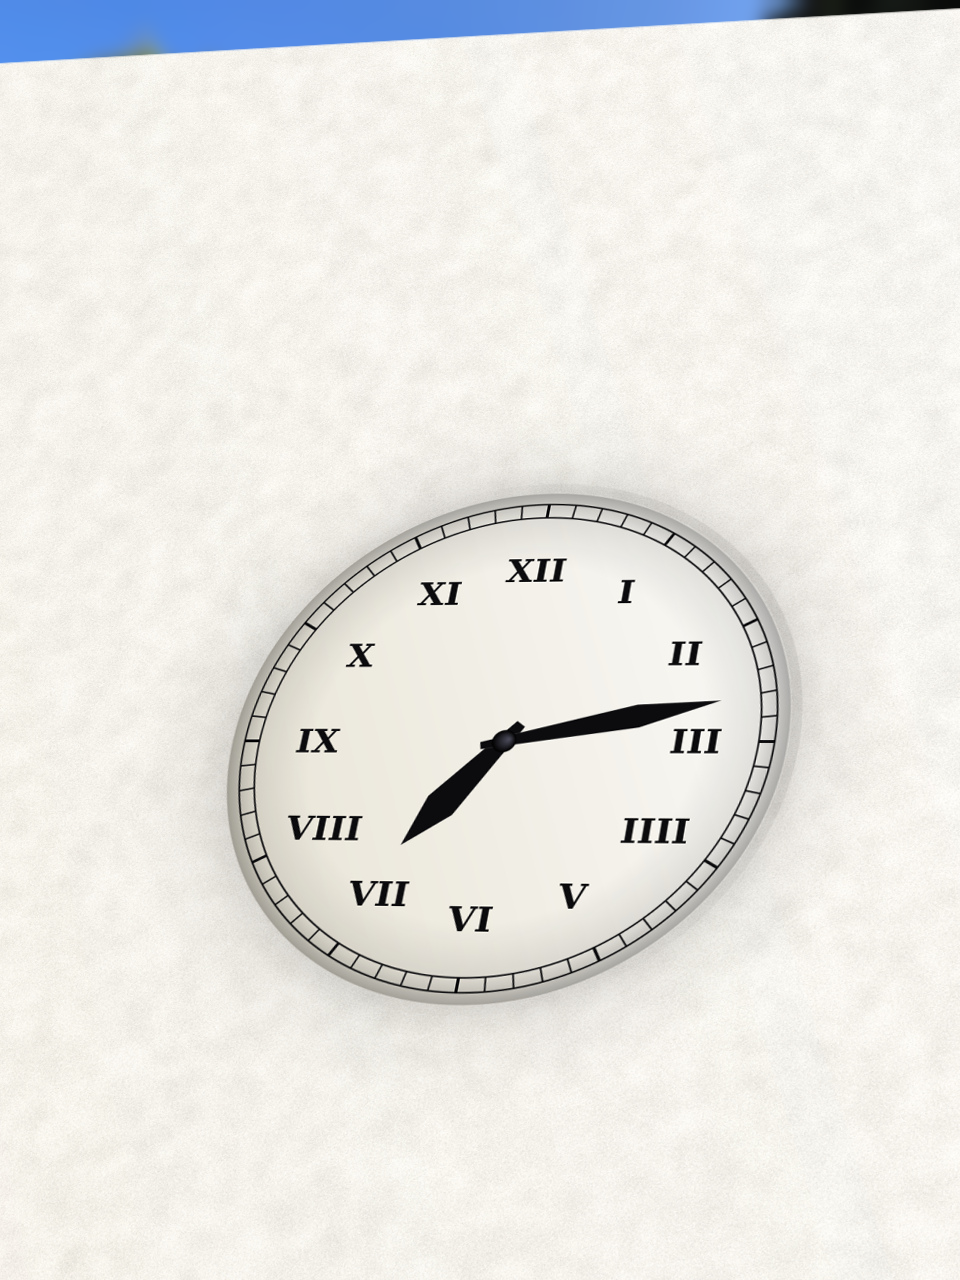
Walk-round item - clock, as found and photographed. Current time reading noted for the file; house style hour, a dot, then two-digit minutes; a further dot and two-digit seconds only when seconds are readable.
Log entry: 7.13
